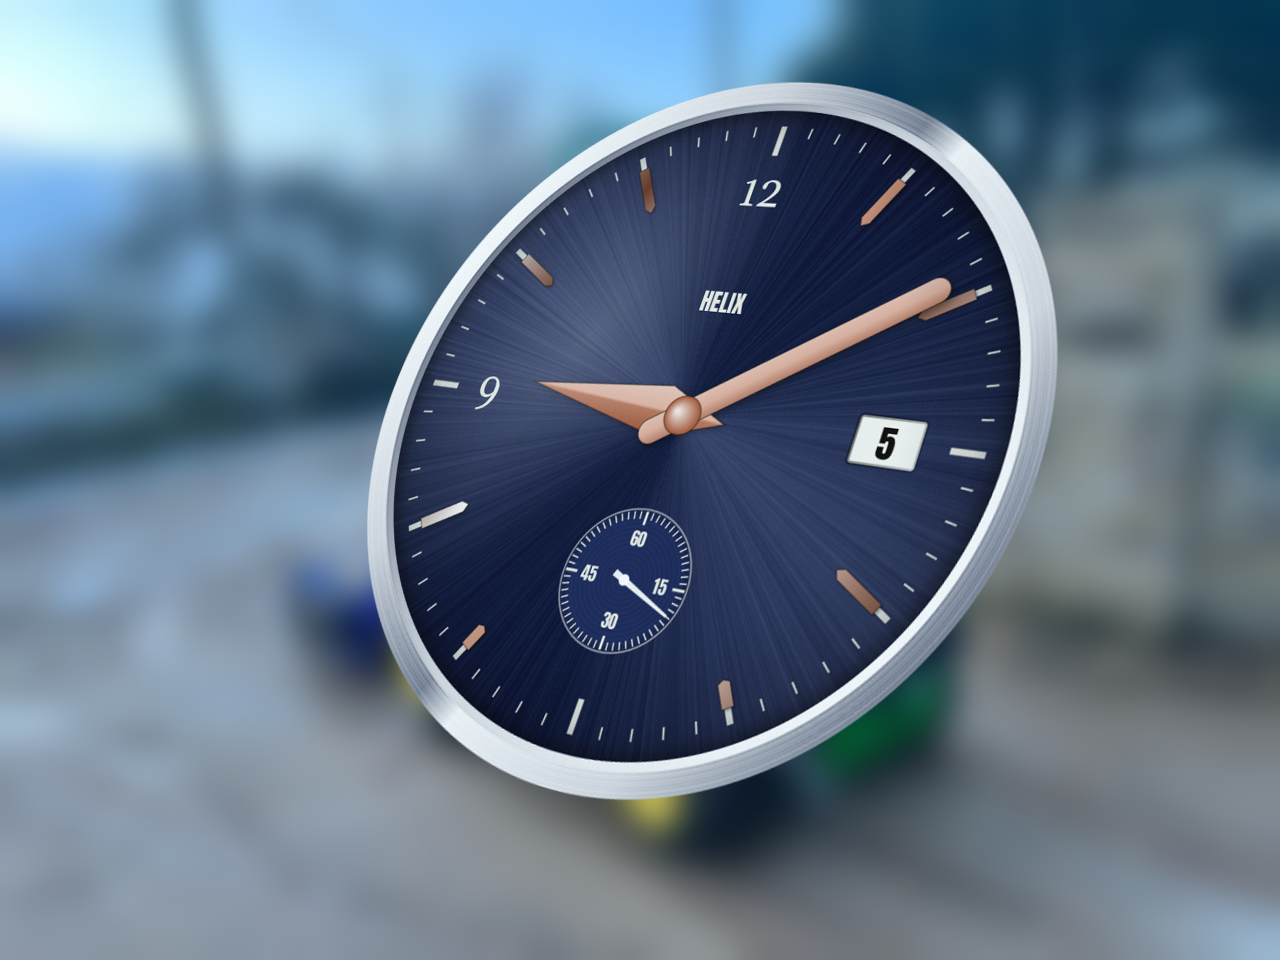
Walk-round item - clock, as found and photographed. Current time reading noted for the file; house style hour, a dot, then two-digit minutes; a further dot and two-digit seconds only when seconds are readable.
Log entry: 9.09.19
